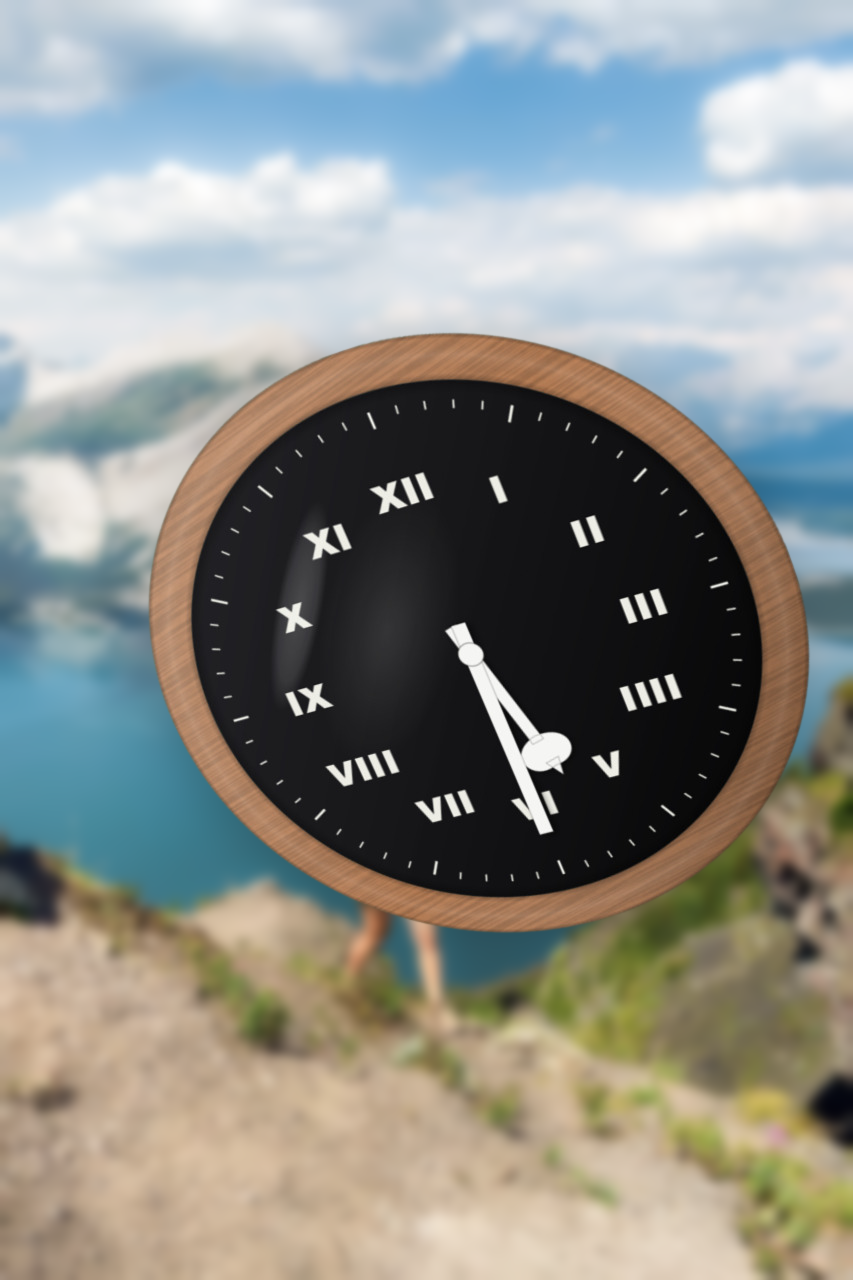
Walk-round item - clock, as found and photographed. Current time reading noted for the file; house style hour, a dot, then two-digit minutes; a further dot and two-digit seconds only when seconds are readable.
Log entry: 5.30
